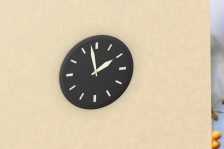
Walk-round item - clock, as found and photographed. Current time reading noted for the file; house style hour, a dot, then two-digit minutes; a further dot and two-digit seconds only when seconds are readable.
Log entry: 1.58
